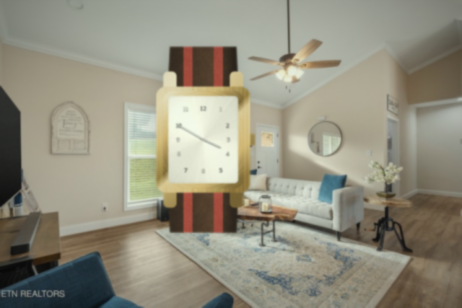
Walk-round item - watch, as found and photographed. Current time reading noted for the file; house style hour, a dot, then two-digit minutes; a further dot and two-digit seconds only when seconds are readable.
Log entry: 3.50
